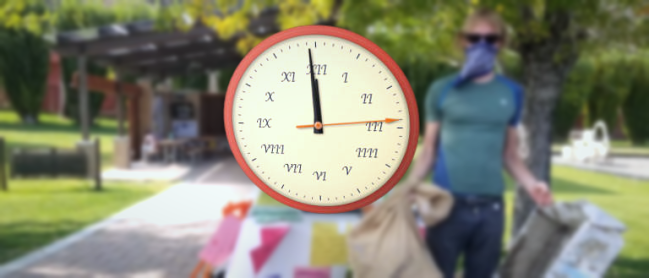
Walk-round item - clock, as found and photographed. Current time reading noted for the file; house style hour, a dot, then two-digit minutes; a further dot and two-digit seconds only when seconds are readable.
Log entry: 11.59.14
